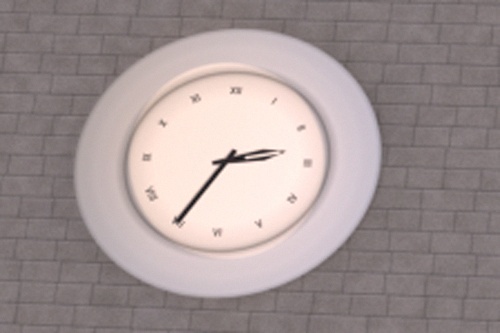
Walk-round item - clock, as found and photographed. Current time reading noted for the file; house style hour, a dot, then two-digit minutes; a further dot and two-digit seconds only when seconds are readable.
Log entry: 2.35
